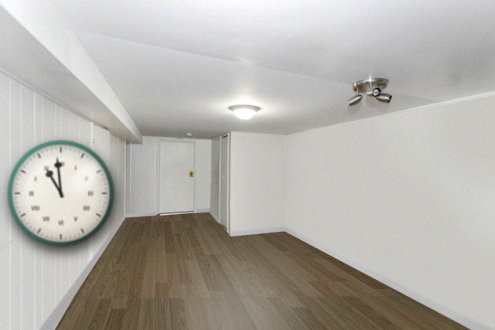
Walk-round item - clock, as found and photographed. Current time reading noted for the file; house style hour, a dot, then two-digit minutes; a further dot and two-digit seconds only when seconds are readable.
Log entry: 10.59
